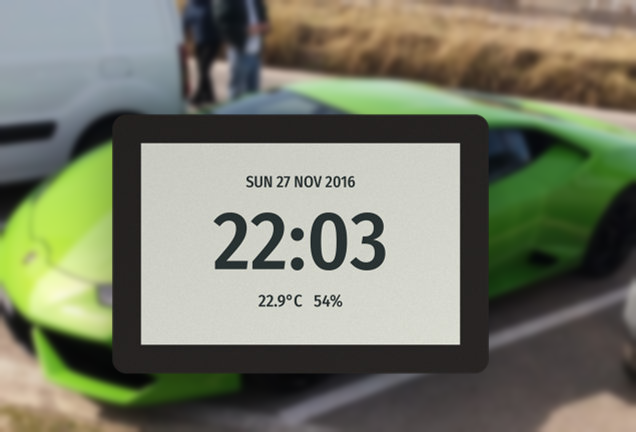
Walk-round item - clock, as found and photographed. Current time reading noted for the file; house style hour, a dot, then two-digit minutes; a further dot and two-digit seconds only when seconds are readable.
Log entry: 22.03
